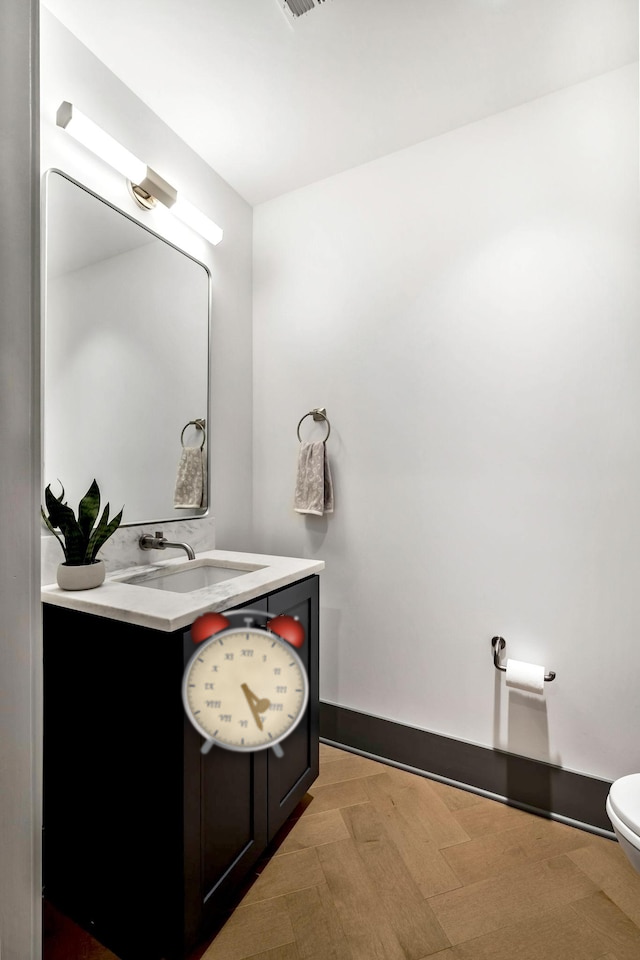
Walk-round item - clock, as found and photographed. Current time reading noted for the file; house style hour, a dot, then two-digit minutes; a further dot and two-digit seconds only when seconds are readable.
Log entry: 4.26
